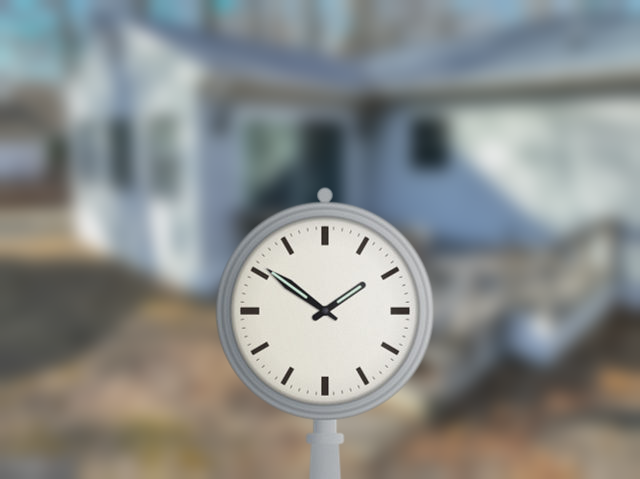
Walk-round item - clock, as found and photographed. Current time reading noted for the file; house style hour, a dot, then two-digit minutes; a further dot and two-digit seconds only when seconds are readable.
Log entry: 1.51
